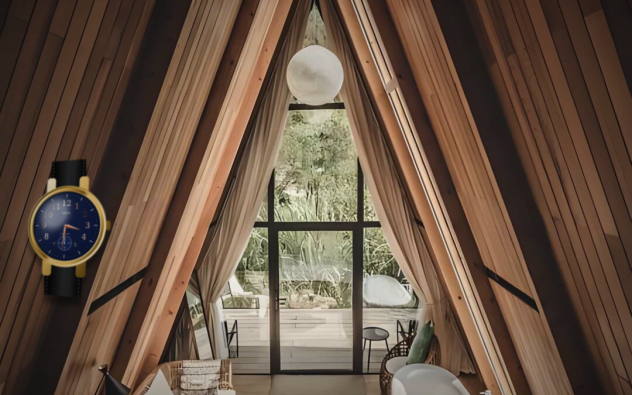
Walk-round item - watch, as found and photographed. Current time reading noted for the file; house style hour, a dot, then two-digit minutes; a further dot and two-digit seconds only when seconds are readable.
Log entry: 3.31
